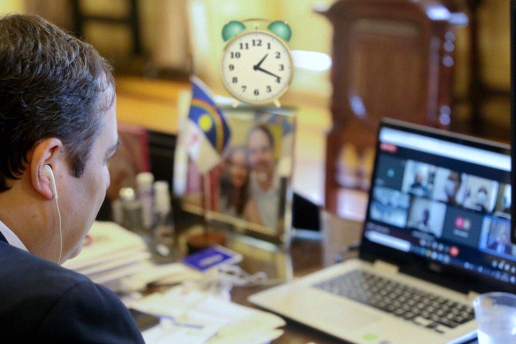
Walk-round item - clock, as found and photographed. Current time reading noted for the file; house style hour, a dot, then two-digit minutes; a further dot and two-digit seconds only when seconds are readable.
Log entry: 1.19
